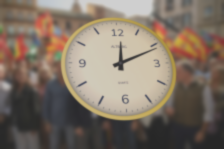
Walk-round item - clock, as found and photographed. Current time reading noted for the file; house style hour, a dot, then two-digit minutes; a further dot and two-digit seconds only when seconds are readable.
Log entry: 12.11
